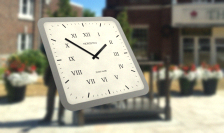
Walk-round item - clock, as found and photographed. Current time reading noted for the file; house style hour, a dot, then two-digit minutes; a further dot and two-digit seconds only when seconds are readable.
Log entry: 1.52
